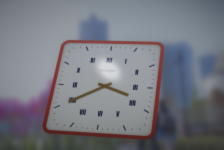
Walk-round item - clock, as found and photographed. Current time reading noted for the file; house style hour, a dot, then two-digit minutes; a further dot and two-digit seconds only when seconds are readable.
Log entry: 3.40
